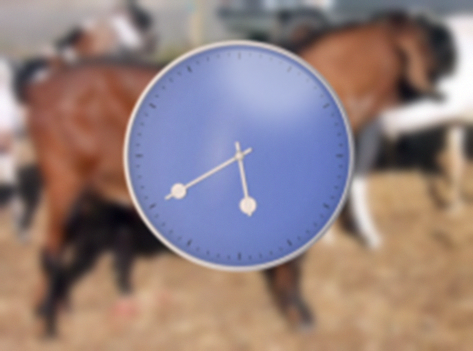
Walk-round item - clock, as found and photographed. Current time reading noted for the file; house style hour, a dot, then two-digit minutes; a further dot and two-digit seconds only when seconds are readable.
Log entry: 5.40
